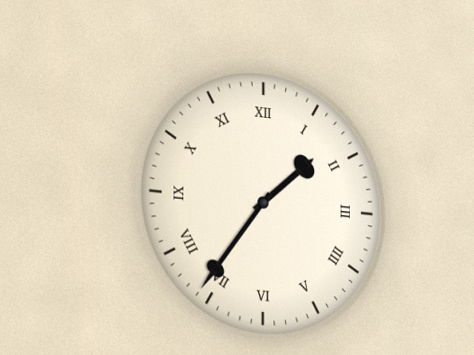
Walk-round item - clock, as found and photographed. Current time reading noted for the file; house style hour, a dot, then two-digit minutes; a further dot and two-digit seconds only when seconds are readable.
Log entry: 1.36
